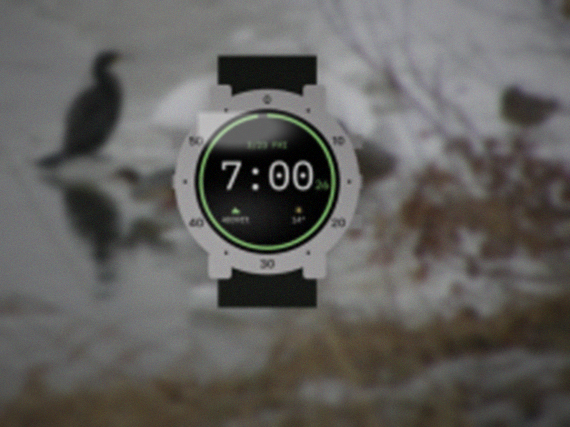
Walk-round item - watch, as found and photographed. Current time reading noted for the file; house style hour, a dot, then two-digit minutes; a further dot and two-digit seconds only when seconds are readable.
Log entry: 7.00
